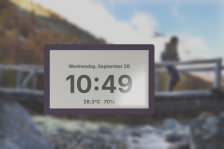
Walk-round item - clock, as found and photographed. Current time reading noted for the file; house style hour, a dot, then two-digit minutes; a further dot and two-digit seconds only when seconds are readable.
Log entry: 10.49
